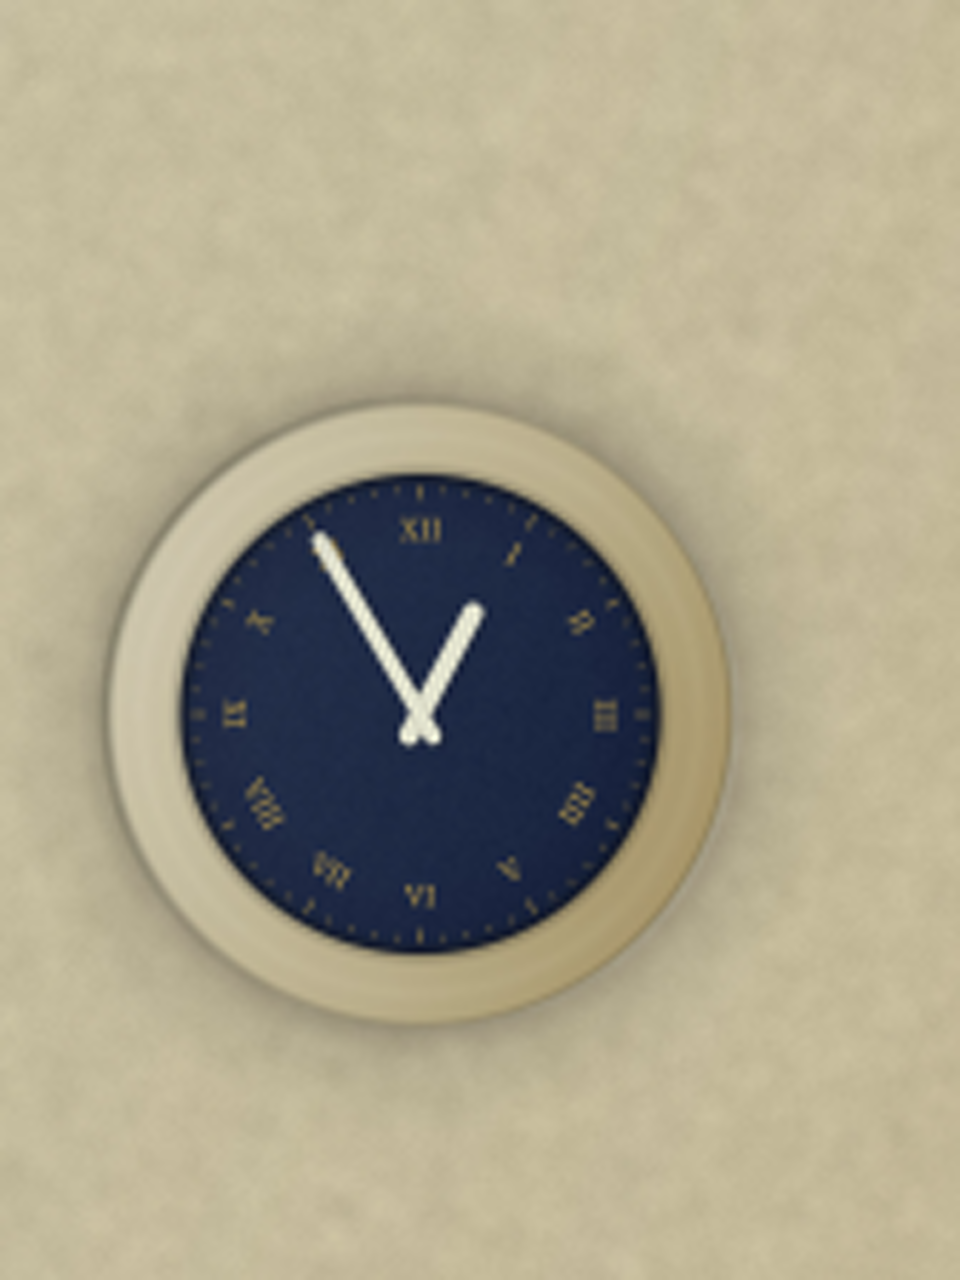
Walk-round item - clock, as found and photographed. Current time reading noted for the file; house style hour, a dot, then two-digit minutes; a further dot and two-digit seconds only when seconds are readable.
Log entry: 12.55
